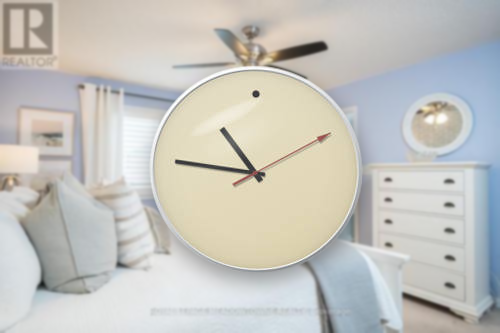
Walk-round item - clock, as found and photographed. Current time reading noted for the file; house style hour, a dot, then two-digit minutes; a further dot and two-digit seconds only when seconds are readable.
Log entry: 10.46.10
